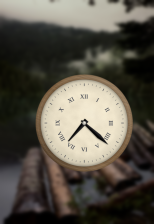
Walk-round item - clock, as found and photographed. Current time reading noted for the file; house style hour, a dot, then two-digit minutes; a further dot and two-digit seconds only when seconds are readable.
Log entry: 7.22
